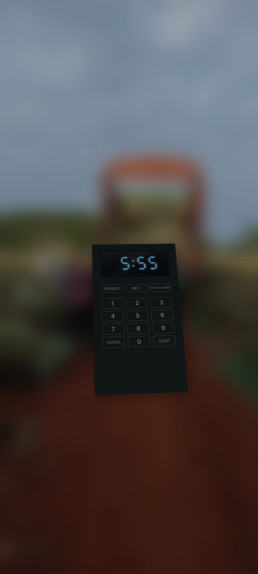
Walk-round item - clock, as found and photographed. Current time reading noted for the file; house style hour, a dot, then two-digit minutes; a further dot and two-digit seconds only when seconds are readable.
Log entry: 5.55
